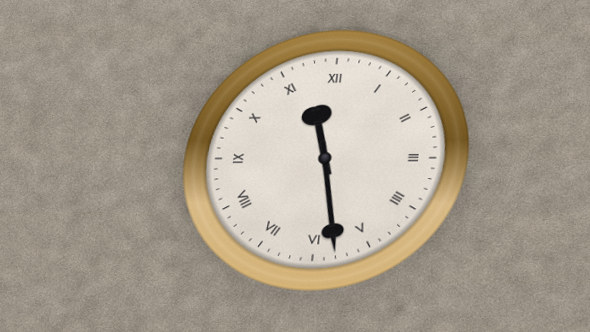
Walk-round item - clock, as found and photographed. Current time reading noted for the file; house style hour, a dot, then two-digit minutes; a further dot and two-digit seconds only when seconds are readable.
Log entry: 11.28
